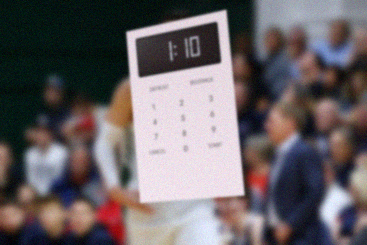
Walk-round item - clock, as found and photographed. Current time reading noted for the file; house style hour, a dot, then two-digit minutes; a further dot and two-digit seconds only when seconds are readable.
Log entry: 1.10
